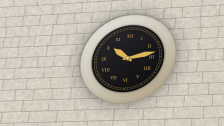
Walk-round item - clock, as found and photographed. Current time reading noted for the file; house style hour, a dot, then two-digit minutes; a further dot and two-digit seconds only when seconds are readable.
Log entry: 10.13
